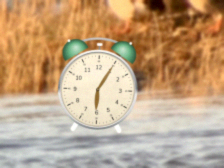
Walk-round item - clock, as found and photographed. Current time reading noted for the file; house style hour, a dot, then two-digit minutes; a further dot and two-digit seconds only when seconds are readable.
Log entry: 6.05
